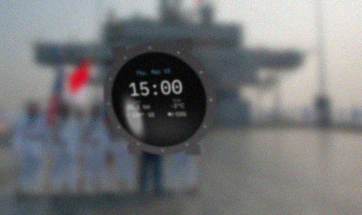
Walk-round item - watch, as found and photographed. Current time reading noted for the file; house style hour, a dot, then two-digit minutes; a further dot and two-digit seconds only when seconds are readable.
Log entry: 15.00
